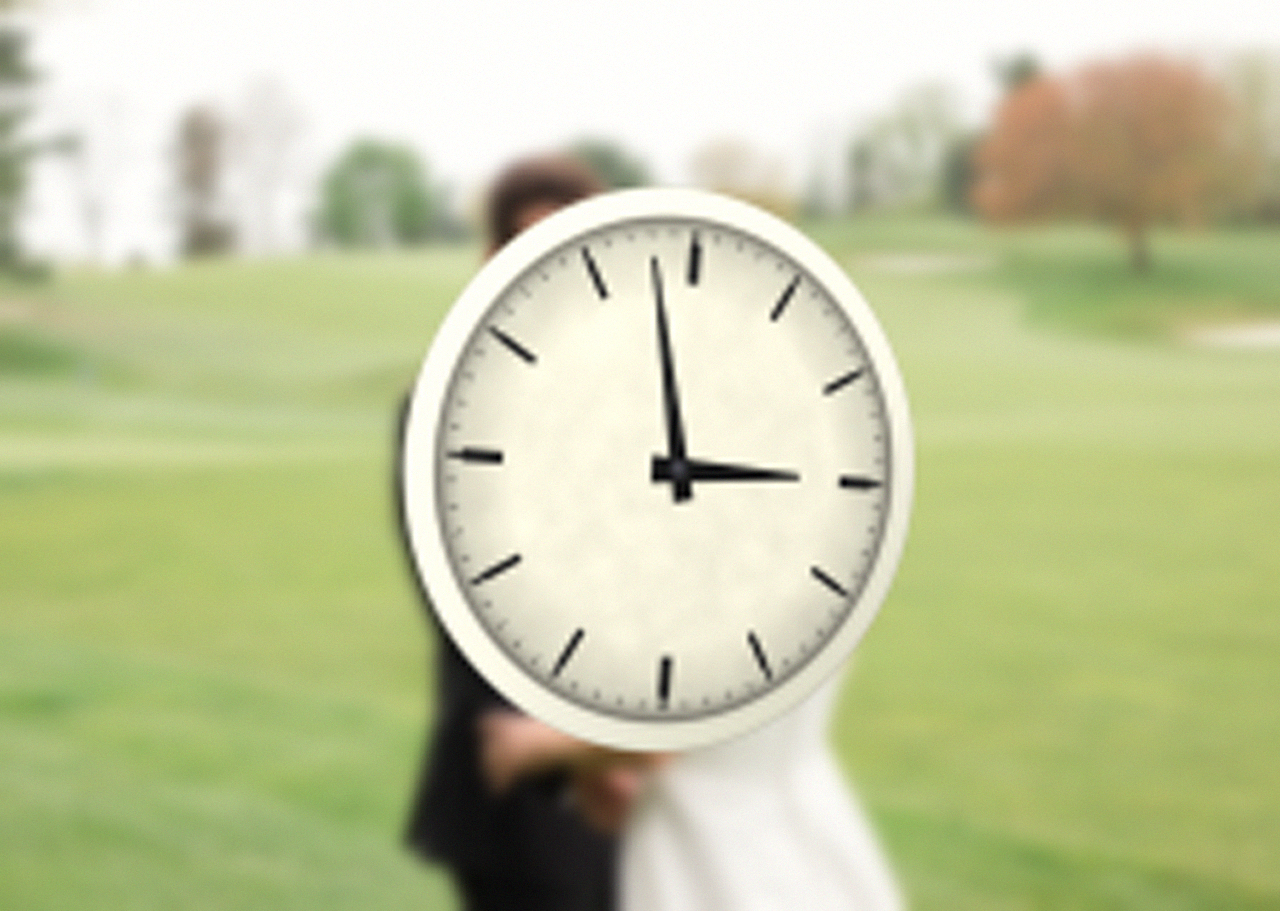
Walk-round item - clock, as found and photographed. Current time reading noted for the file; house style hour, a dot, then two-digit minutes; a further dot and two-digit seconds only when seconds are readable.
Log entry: 2.58
